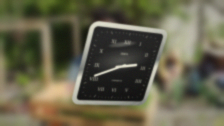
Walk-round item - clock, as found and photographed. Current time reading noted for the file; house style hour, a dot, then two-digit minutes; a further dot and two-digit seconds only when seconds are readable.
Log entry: 2.41
